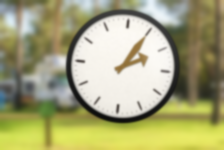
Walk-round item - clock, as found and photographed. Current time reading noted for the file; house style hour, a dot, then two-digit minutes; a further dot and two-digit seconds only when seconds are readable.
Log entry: 2.05
